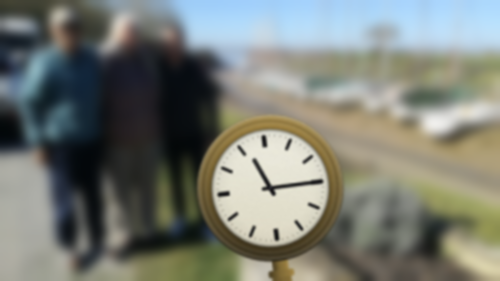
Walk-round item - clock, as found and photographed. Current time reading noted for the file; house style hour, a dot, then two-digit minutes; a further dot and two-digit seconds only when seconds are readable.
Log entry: 11.15
